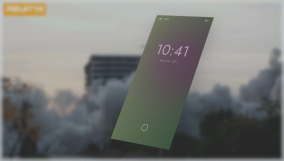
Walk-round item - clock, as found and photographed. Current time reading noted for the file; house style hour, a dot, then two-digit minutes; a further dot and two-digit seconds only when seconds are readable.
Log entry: 10.41
